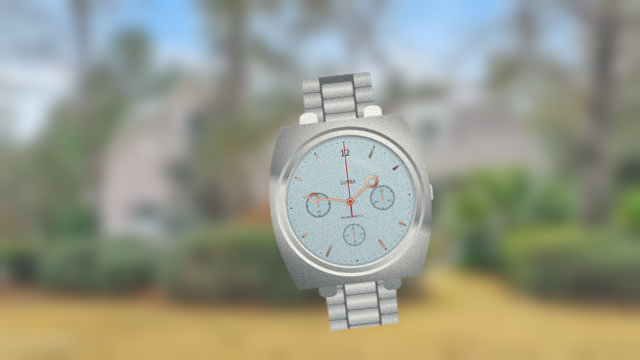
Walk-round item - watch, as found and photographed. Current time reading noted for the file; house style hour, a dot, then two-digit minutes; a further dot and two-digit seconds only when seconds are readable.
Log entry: 1.47
